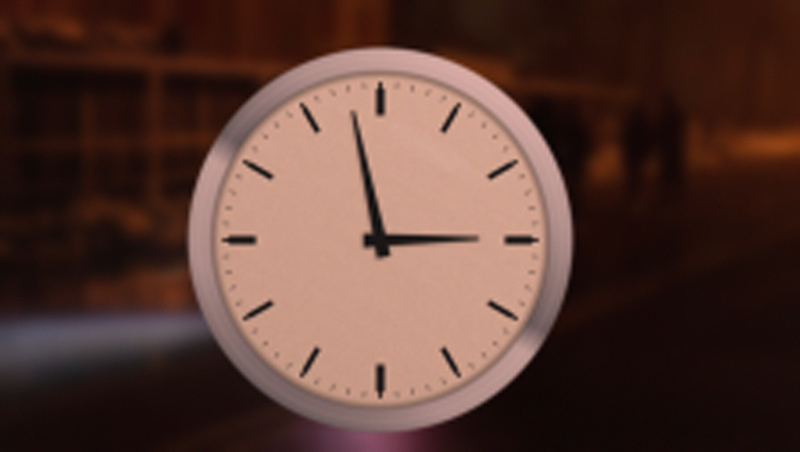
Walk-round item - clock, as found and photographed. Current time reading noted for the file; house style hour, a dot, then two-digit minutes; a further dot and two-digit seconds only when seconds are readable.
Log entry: 2.58
